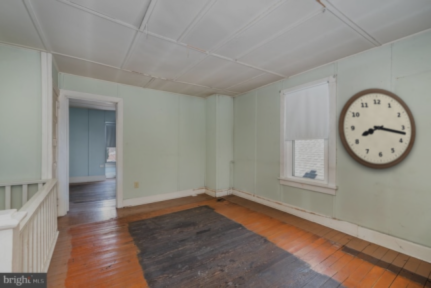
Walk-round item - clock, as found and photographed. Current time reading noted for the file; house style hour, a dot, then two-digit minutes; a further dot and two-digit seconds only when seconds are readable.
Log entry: 8.17
